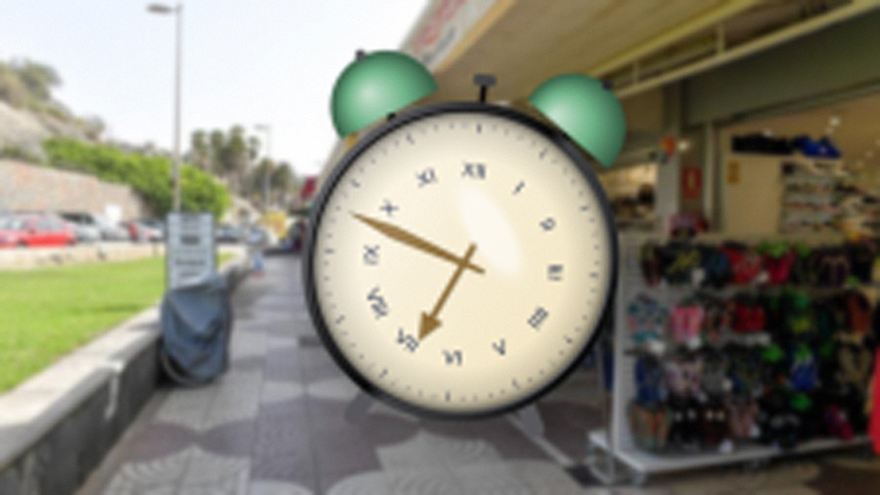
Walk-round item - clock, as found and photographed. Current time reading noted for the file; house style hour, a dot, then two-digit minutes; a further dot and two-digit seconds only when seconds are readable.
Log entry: 6.48
